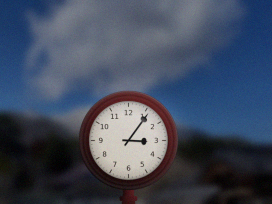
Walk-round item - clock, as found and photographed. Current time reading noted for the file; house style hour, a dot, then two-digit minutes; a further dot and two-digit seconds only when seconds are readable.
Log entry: 3.06
